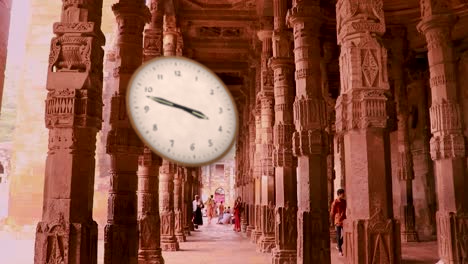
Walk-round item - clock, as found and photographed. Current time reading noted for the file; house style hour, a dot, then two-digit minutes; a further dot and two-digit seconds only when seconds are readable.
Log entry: 3.48
